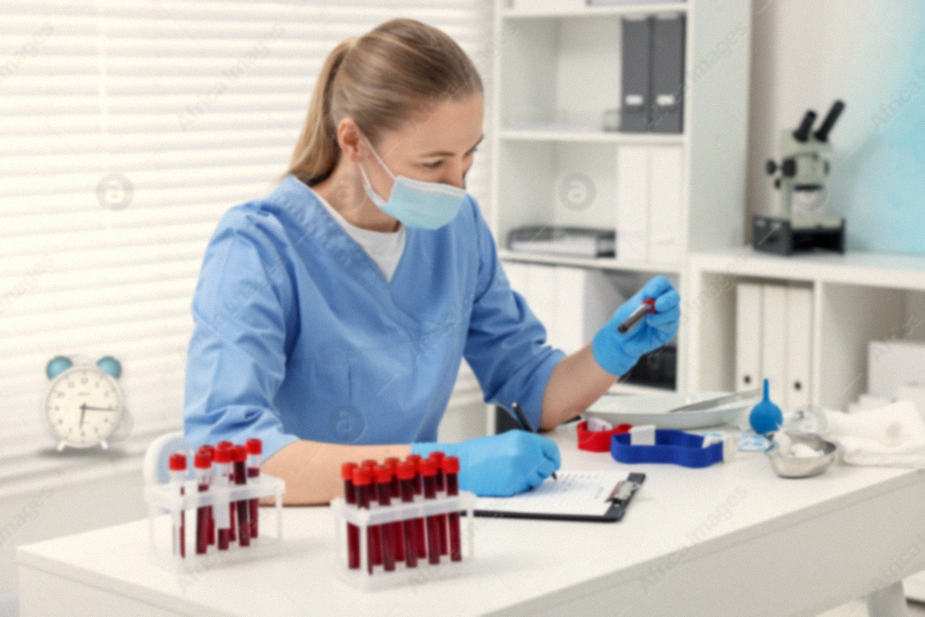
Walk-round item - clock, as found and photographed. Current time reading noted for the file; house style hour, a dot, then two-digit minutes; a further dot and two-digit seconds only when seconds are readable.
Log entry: 6.16
